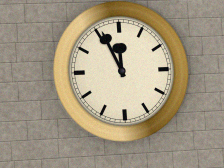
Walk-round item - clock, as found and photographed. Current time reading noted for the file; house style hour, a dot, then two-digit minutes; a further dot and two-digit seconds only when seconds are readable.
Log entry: 11.56
